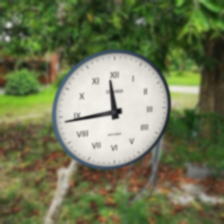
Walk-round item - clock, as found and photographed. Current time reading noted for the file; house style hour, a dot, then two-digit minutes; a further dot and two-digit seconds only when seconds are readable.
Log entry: 11.44
